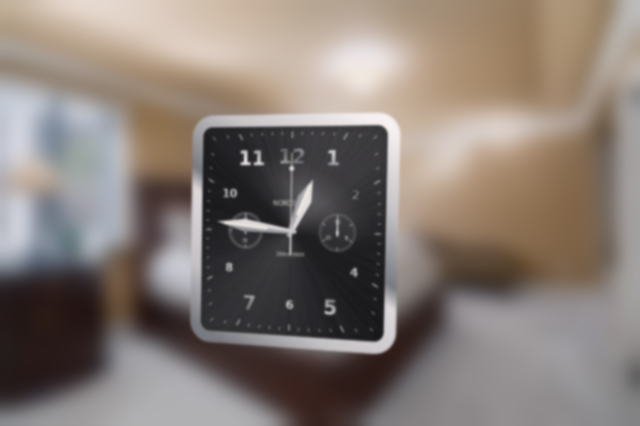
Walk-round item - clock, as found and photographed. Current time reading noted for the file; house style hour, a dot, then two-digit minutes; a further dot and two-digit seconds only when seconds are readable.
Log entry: 12.46
